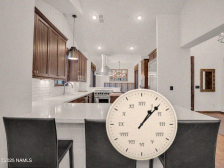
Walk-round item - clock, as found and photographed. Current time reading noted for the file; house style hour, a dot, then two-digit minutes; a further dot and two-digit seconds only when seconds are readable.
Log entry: 1.07
